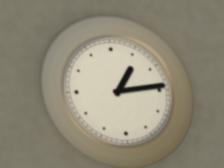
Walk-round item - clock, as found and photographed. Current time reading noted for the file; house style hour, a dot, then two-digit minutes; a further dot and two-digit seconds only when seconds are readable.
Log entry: 1.14
